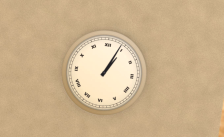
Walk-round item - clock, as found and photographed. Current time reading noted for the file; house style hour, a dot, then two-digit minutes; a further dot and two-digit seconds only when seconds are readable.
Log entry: 1.04
